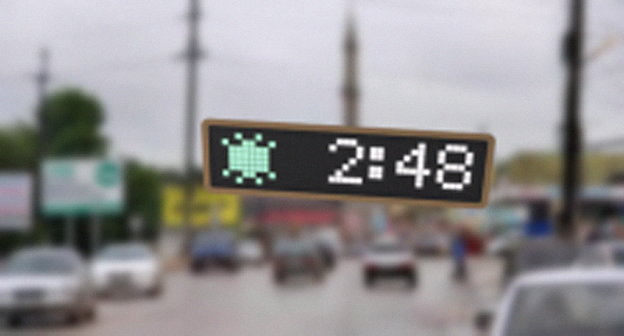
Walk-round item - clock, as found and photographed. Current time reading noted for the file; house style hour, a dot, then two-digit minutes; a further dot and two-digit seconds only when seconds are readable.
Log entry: 2.48
